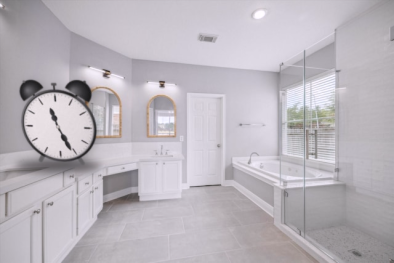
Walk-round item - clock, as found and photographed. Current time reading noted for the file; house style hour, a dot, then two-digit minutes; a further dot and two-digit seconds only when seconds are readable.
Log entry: 11.26
